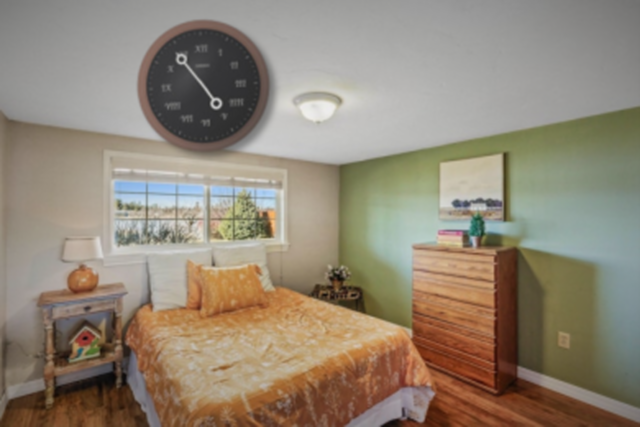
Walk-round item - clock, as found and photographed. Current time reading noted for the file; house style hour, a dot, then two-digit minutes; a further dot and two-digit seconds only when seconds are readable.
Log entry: 4.54
